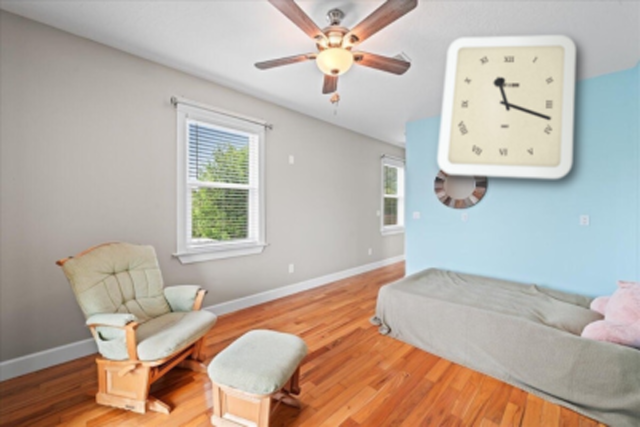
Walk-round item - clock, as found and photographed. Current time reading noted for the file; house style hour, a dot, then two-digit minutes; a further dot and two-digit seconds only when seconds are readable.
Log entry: 11.18
